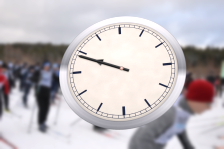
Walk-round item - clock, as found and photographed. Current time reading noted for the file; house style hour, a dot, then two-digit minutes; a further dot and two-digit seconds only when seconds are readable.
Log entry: 9.49
